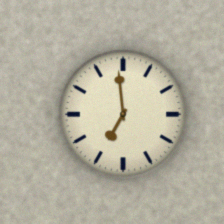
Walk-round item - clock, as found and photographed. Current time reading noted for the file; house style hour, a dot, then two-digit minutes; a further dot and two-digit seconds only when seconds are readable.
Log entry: 6.59
